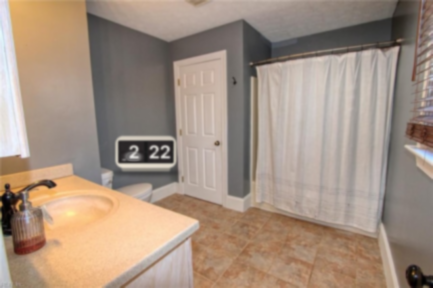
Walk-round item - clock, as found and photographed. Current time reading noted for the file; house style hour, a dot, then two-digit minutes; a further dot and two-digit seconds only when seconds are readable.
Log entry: 2.22
